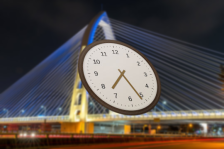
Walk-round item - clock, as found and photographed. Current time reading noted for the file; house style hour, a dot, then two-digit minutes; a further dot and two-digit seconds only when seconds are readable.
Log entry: 7.26
